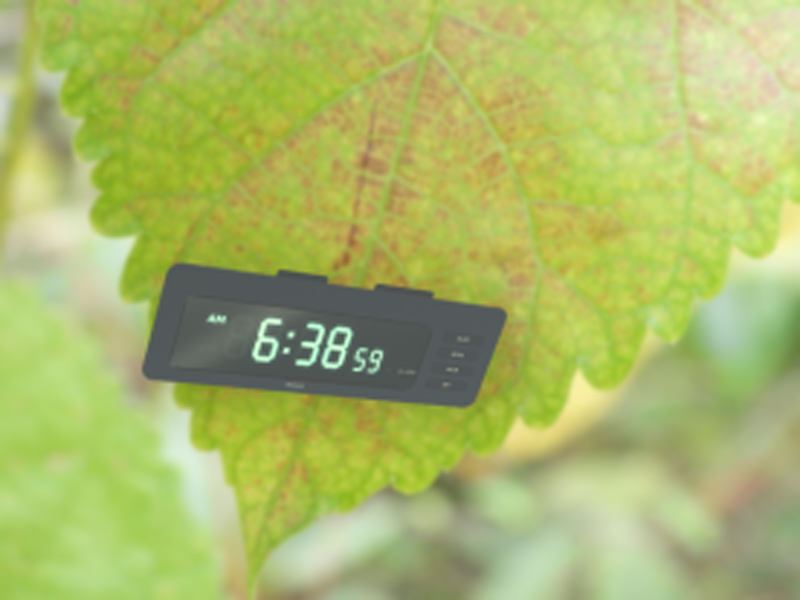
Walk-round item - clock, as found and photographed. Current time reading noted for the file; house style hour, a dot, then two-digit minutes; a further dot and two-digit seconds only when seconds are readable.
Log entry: 6.38.59
